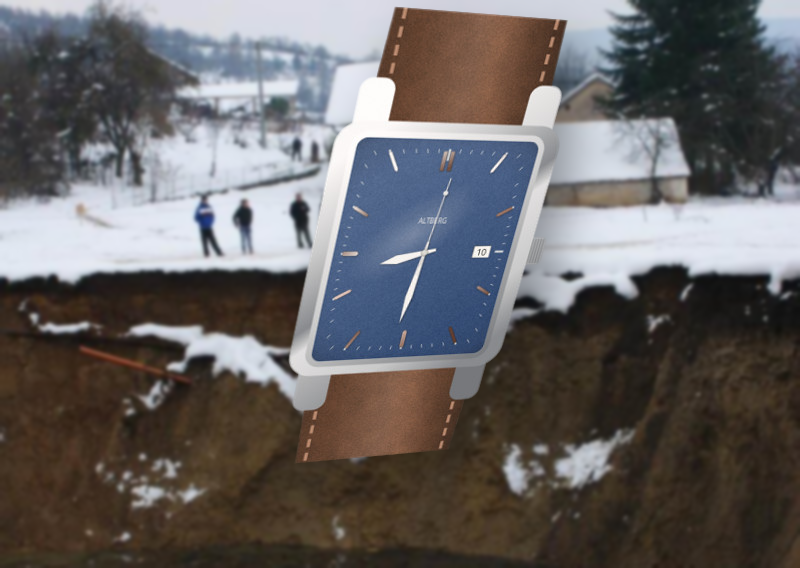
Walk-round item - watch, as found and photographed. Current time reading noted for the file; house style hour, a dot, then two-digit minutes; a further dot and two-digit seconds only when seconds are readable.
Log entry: 8.31.01
